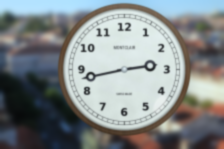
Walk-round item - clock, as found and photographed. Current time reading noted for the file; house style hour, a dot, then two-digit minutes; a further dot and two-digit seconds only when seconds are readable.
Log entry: 2.43
